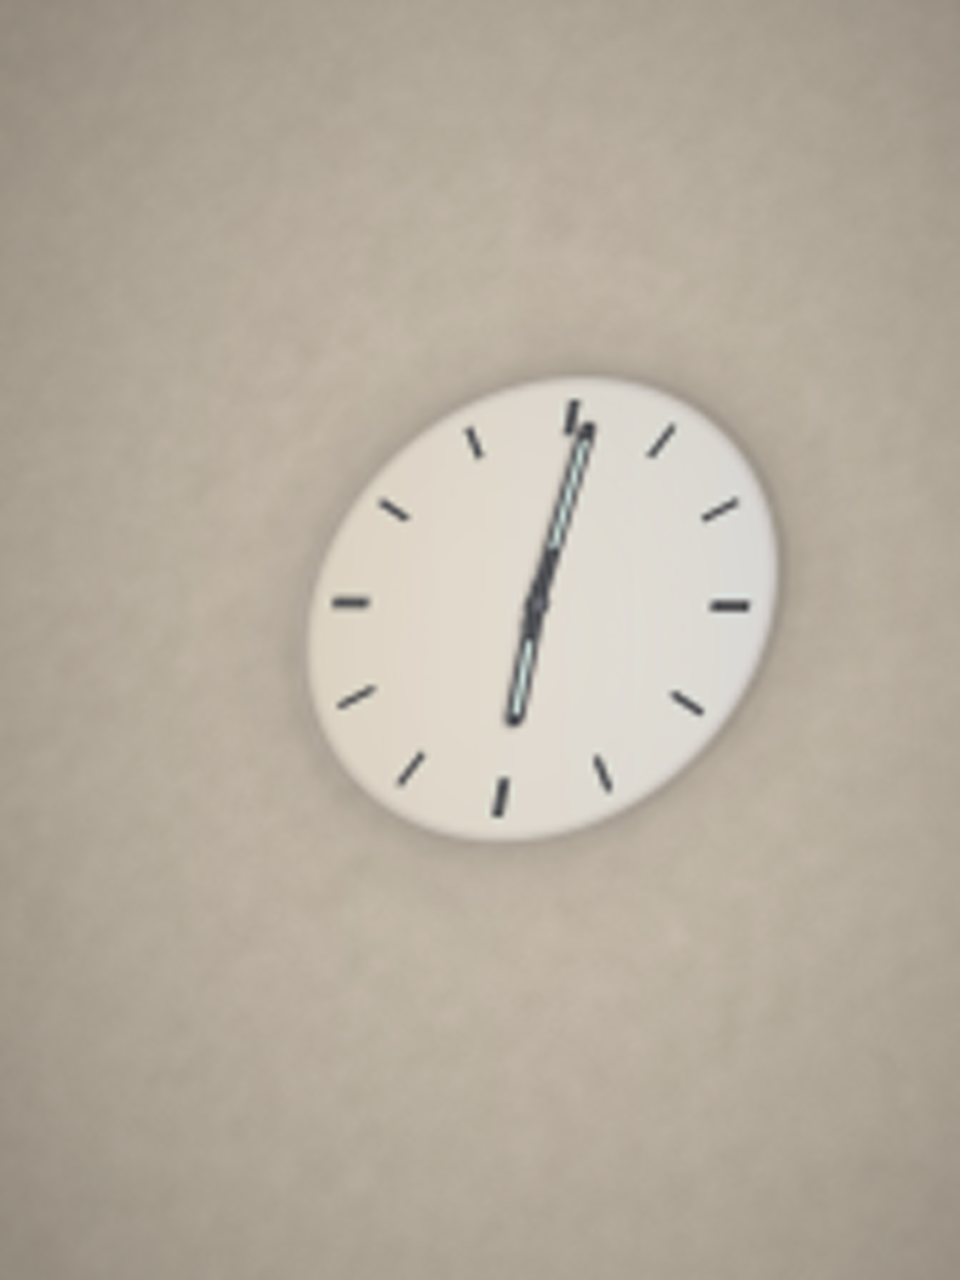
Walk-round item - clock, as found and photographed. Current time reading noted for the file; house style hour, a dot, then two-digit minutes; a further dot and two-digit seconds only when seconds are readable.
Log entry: 6.01
